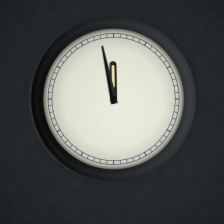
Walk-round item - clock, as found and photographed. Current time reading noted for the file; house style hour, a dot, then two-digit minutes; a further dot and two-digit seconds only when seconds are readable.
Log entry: 11.58
